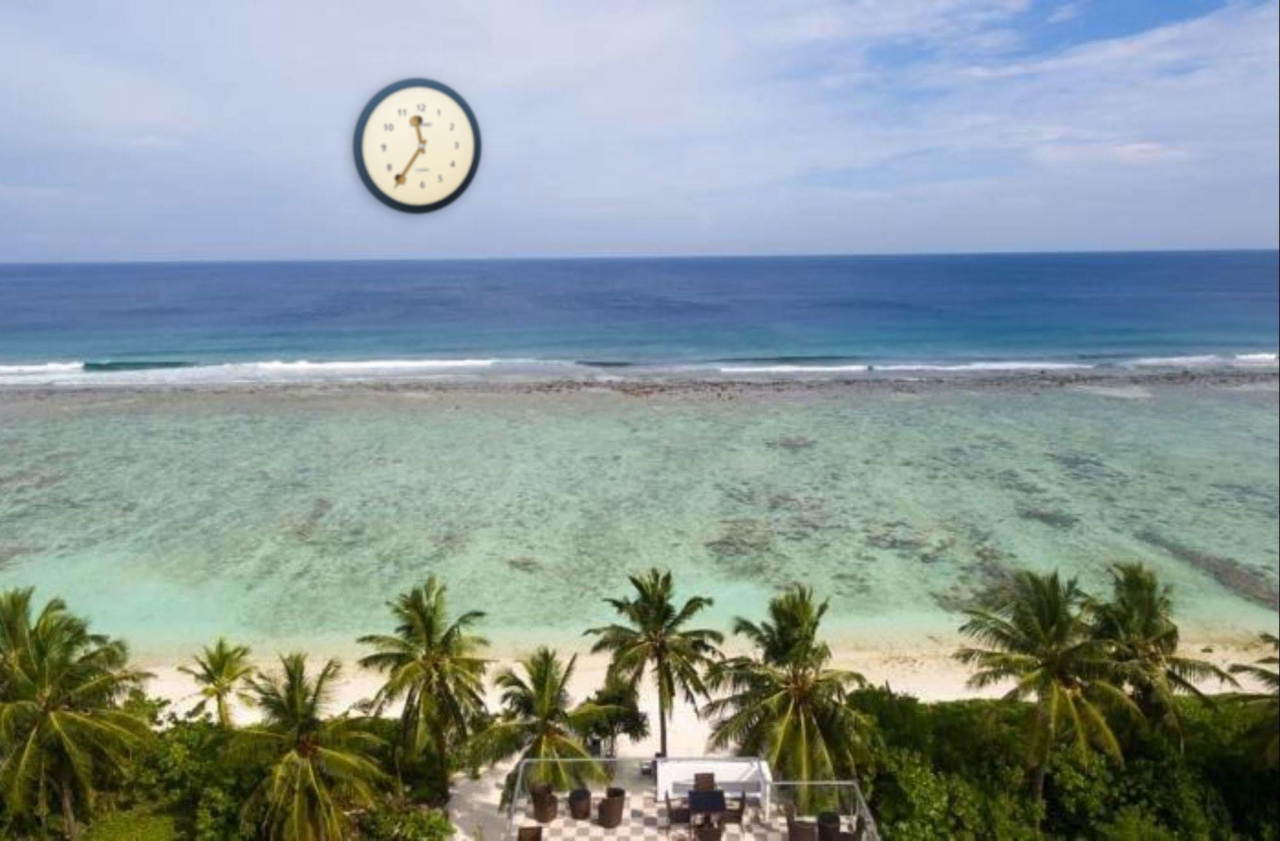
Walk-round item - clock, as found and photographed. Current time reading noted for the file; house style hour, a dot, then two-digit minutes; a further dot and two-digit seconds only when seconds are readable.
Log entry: 11.36
